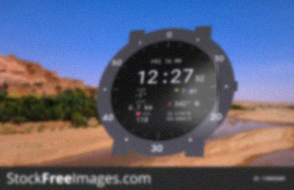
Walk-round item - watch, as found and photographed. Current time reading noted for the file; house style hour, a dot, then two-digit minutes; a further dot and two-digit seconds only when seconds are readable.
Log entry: 12.27
